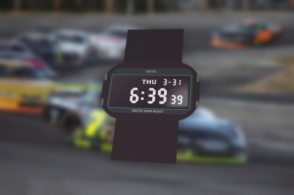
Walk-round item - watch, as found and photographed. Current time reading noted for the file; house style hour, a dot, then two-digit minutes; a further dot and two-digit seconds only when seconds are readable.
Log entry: 6.39.39
